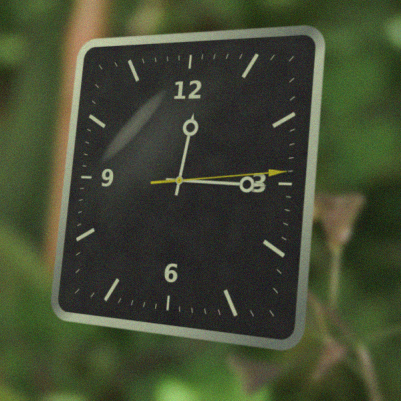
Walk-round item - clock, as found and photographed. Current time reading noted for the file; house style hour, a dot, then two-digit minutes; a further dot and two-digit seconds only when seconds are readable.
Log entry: 12.15.14
